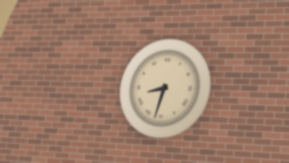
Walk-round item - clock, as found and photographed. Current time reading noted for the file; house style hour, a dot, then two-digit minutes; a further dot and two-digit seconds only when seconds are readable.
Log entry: 8.32
